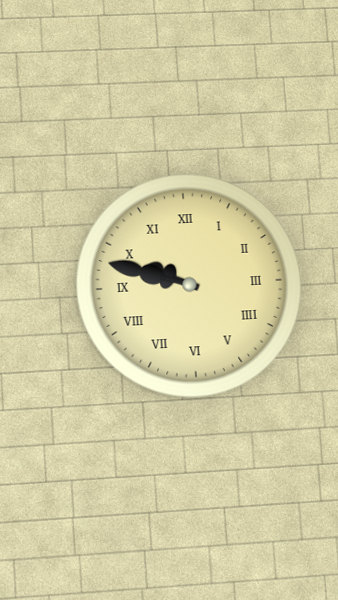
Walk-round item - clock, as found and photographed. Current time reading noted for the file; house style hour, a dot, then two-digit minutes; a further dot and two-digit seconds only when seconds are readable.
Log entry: 9.48
